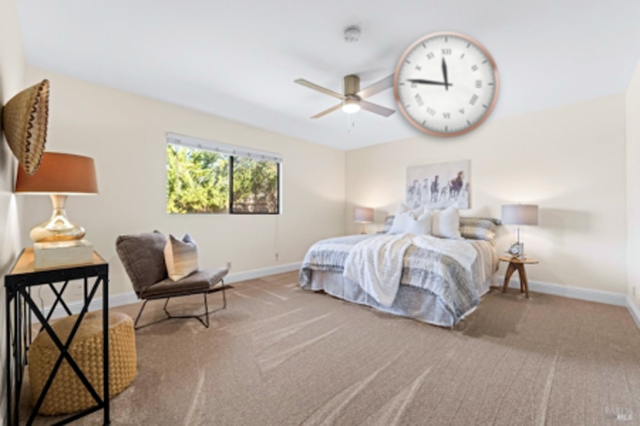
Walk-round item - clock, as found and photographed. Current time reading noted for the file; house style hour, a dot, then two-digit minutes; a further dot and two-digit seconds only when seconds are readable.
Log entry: 11.46
